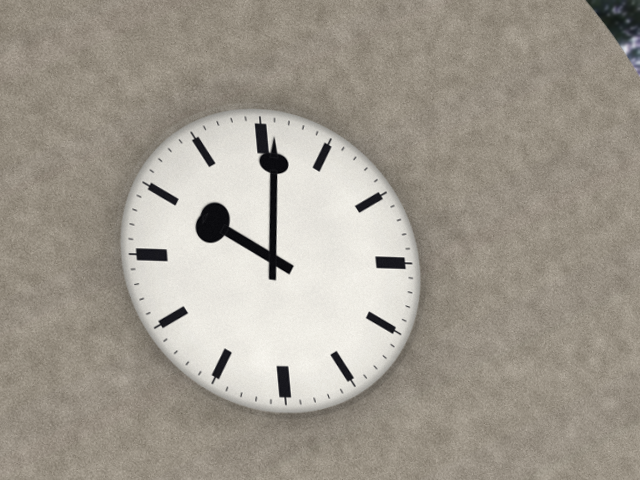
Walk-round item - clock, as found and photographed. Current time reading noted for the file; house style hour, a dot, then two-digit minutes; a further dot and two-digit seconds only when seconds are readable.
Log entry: 10.01
